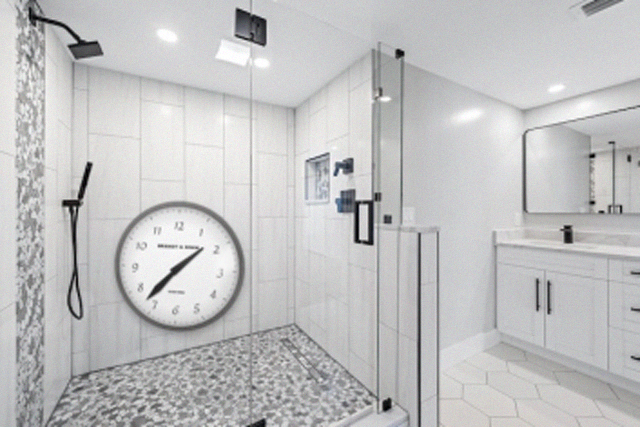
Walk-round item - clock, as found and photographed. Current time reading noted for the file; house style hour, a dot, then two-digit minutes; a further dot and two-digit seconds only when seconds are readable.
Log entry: 1.37
